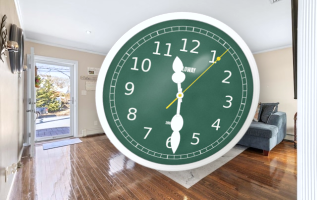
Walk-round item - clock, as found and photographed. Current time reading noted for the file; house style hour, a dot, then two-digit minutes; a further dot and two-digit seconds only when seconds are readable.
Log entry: 11.29.06
